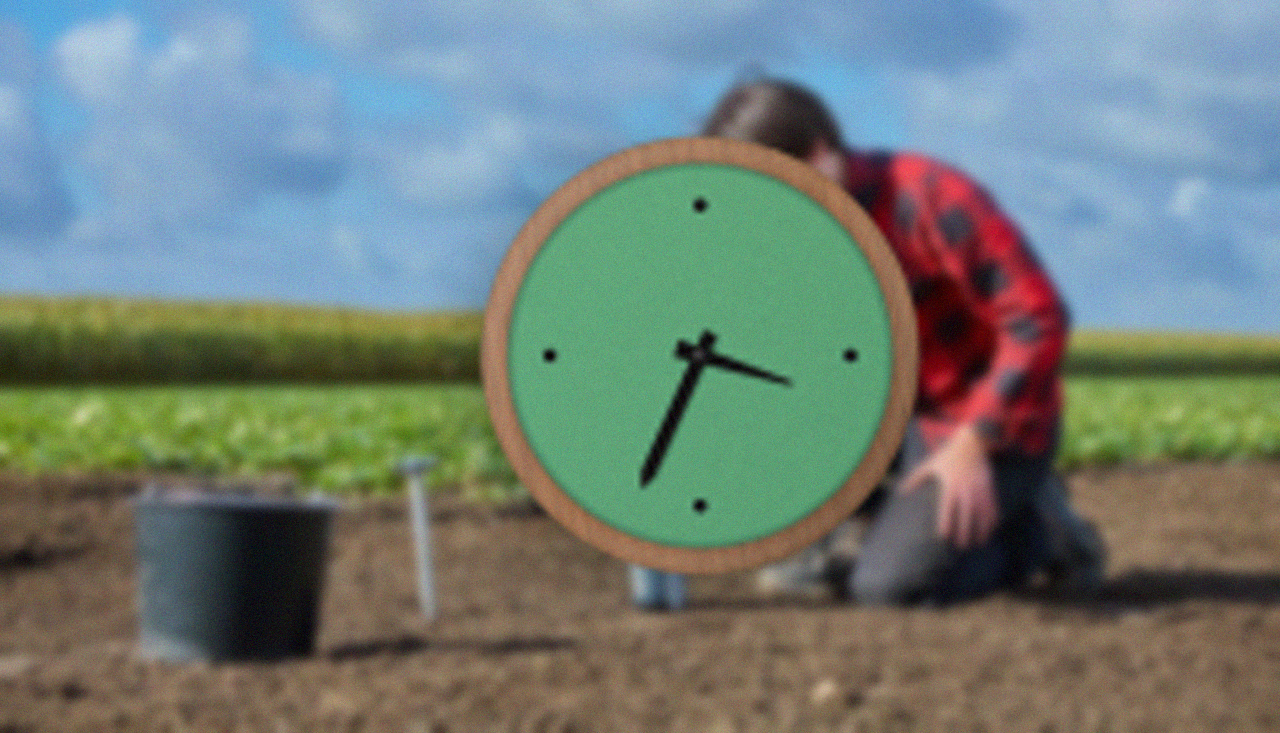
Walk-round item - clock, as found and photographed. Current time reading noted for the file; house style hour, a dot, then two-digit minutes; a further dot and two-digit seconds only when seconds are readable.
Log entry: 3.34
